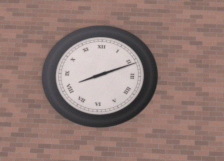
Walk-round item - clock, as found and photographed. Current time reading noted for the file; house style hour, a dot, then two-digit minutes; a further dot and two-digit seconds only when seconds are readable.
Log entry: 8.11
